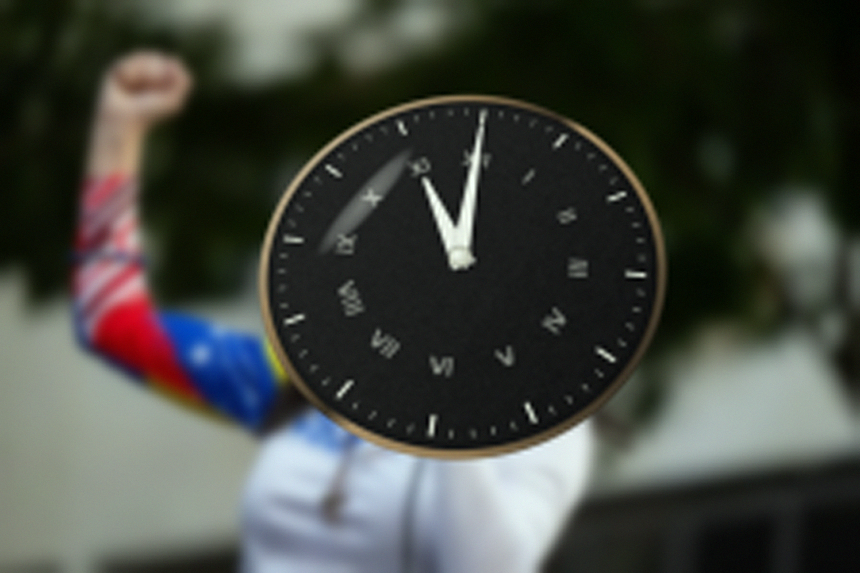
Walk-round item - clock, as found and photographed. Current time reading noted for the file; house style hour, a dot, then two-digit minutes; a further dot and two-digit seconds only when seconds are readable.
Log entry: 11.00
